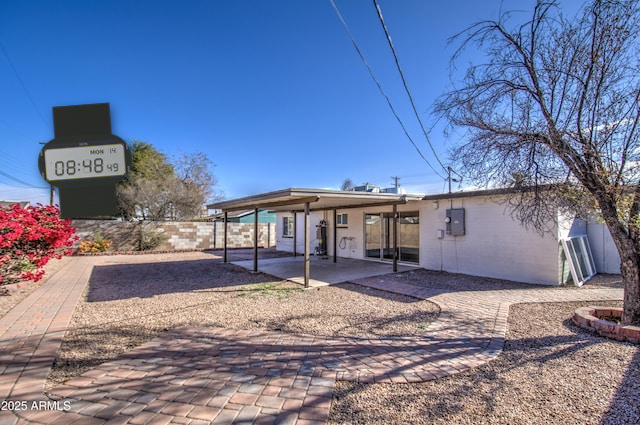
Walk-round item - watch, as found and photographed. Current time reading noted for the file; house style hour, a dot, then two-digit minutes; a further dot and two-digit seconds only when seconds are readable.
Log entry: 8.48.49
